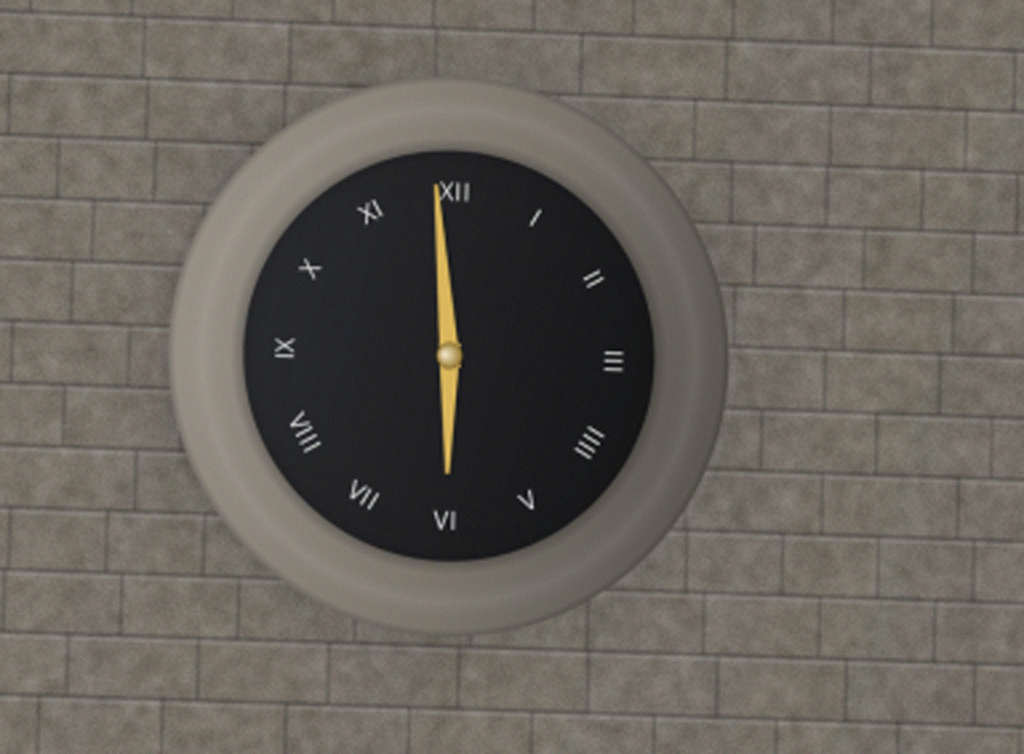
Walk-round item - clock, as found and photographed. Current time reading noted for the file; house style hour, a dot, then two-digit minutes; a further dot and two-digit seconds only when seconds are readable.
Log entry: 5.59
